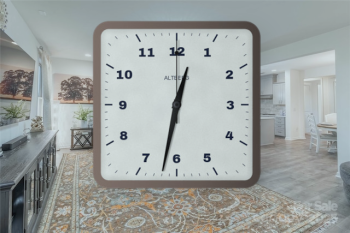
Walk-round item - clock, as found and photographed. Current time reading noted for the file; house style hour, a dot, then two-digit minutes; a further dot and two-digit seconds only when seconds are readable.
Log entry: 12.32.00
